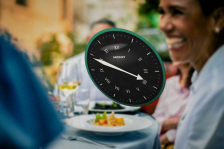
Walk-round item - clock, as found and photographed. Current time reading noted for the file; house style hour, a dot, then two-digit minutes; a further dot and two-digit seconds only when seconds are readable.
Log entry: 3.49
